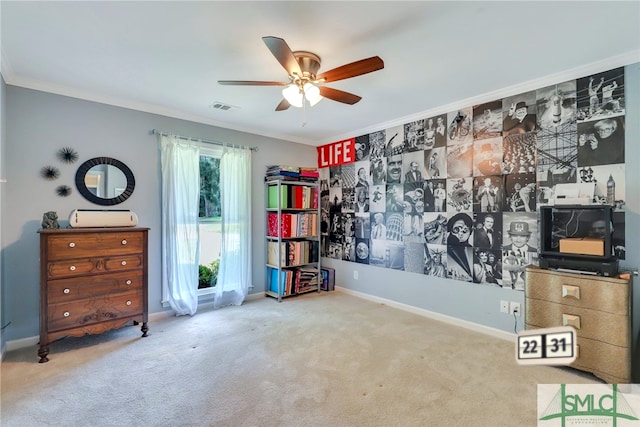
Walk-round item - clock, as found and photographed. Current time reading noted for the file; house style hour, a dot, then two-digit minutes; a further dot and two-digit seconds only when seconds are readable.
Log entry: 22.31
